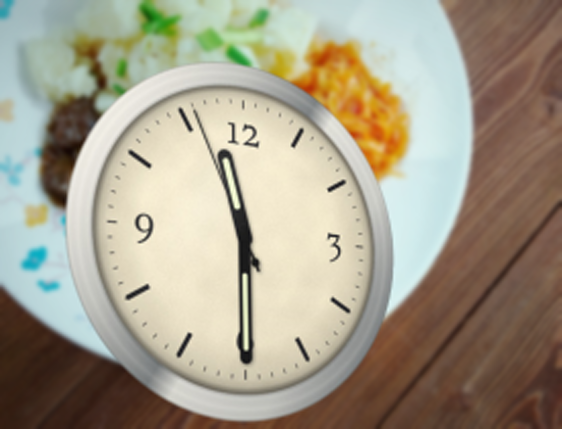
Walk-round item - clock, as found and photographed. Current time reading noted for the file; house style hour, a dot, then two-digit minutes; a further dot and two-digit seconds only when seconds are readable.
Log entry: 11.29.56
